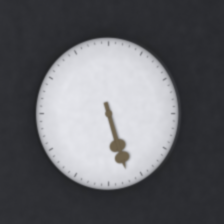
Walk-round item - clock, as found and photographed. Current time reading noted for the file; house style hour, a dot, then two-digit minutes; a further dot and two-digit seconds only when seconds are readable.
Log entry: 5.27
